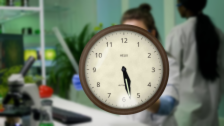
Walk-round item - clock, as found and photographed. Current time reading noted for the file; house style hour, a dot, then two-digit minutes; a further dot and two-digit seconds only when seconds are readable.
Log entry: 5.28
